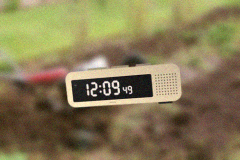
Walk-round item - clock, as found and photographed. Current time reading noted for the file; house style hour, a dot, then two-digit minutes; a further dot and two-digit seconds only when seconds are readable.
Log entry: 12.09.49
